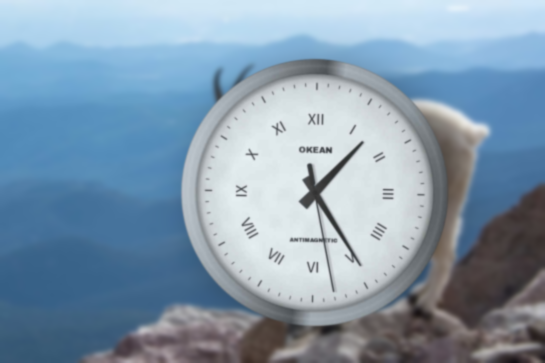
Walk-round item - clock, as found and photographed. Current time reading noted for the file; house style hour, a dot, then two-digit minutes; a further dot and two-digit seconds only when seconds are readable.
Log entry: 1.24.28
